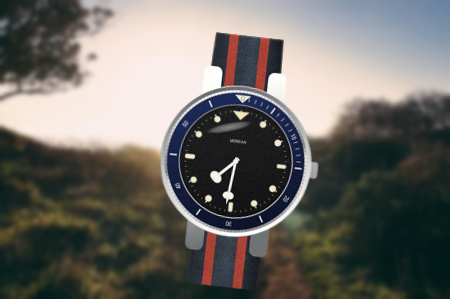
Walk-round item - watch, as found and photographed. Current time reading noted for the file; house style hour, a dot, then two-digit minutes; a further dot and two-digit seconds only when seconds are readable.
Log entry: 7.31
